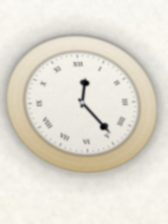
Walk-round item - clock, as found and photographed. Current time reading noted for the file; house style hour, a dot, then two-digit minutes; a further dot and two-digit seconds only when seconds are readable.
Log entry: 12.24
